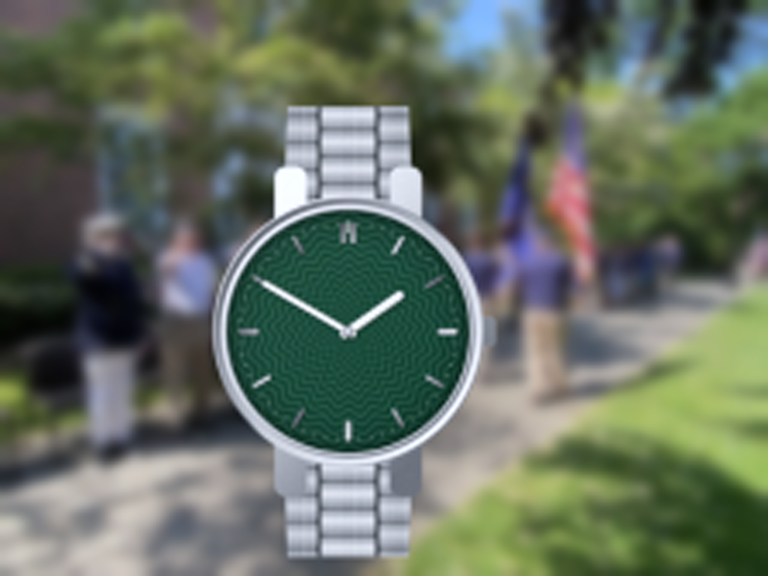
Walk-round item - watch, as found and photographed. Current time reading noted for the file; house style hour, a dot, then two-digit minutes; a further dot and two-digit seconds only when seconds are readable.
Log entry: 1.50
